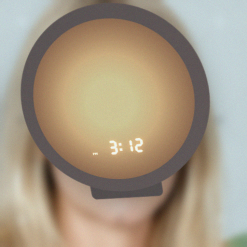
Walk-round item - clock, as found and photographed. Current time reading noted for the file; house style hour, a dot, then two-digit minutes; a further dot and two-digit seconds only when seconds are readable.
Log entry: 3.12
